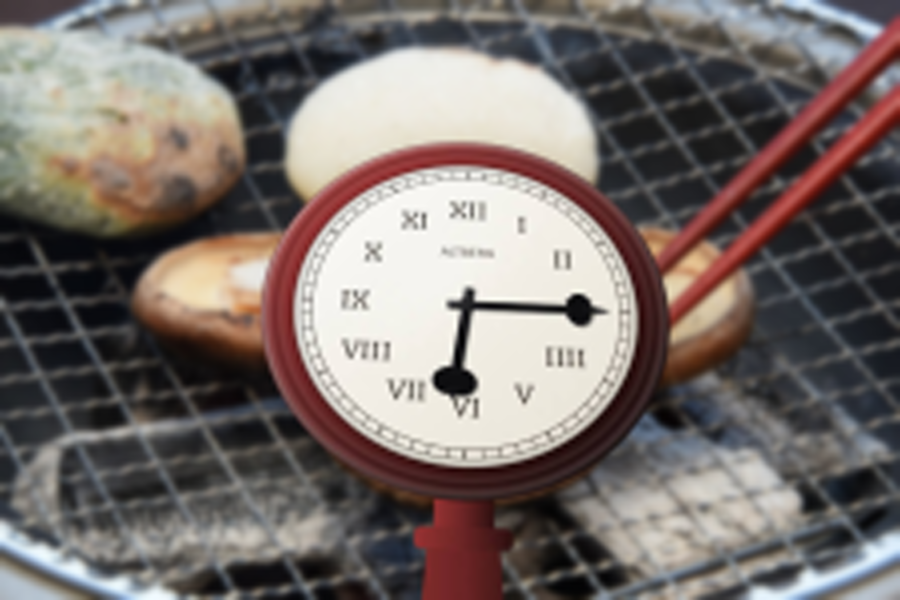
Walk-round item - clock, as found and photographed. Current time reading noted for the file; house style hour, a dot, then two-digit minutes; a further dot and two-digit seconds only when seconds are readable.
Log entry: 6.15
